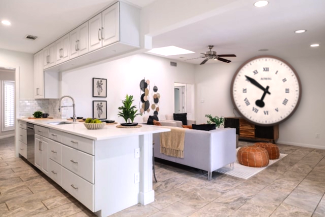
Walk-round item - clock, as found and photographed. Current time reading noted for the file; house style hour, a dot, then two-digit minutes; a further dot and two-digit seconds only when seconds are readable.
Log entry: 6.51
